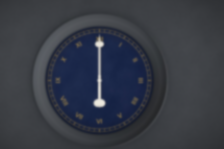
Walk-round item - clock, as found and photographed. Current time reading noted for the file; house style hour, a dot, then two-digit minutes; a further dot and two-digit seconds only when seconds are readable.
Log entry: 6.00
